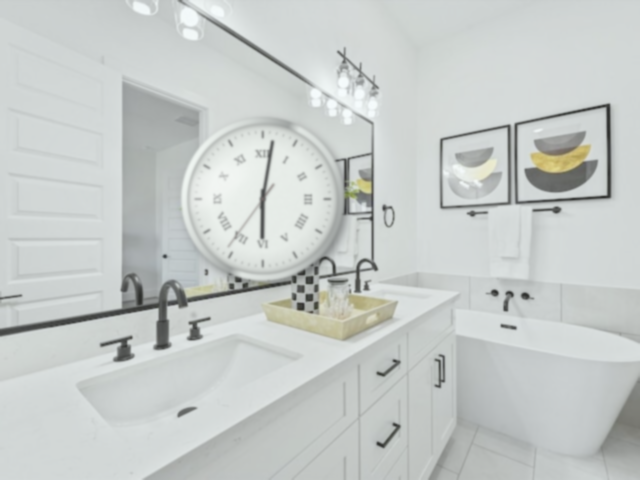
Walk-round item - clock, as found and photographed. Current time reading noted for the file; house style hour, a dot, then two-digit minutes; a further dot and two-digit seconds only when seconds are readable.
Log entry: 6.01.36
